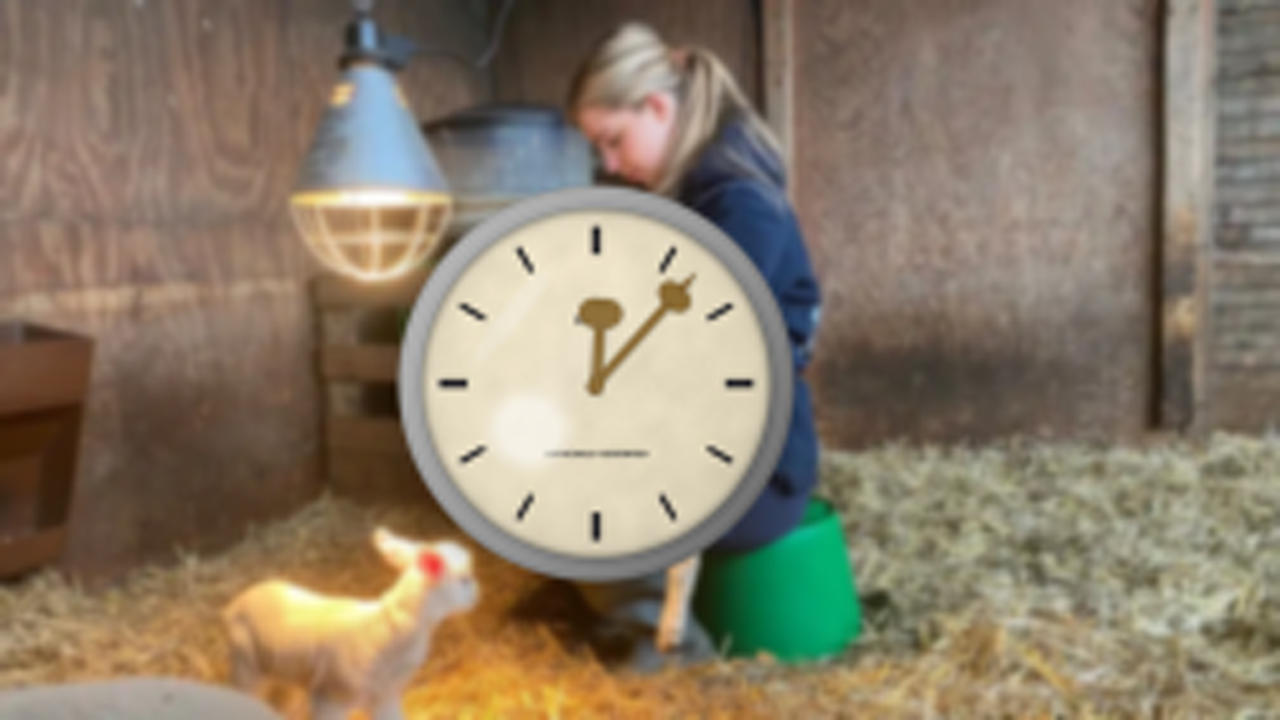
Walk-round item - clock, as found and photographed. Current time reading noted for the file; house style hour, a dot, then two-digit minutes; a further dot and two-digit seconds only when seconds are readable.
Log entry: 12.07
